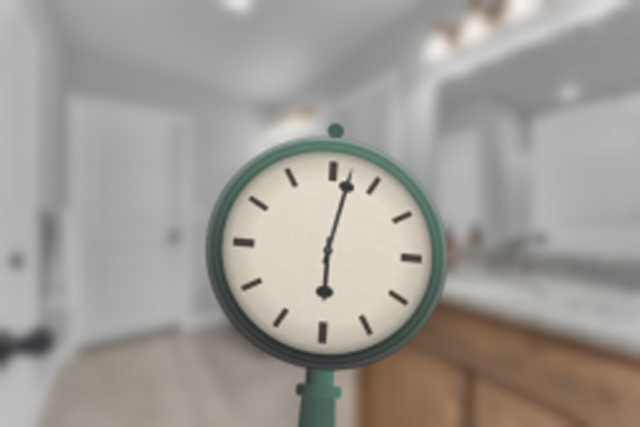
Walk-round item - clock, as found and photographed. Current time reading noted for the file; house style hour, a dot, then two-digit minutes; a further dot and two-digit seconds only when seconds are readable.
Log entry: 6.02
